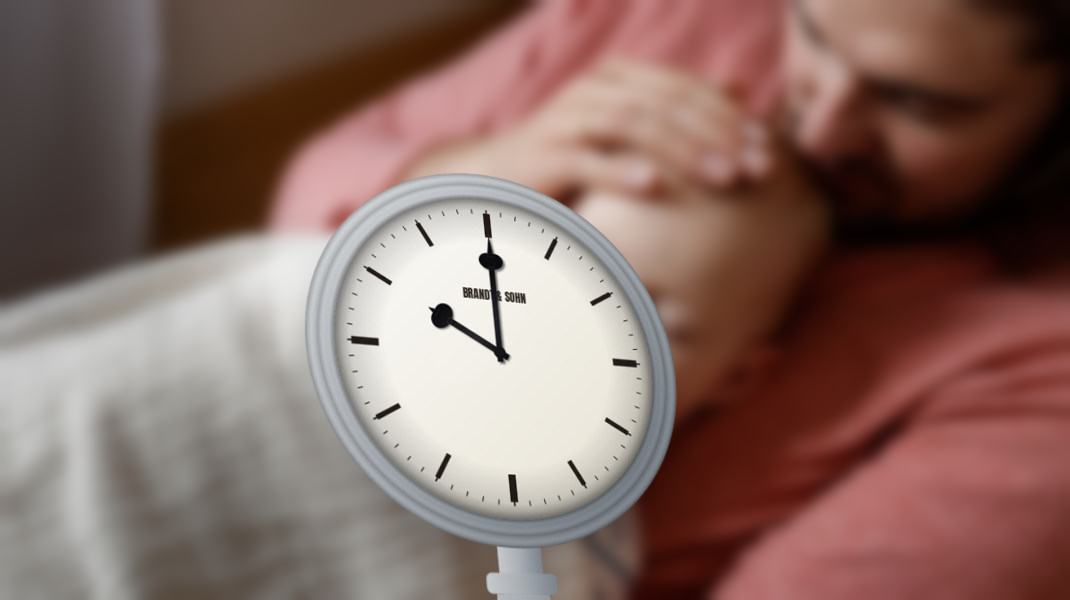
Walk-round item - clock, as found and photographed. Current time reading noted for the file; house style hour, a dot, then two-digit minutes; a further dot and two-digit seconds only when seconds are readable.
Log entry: 10.00
